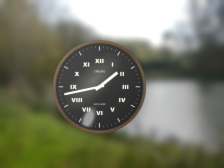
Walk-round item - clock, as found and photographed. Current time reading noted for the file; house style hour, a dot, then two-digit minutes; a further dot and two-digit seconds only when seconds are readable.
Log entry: 1.43
